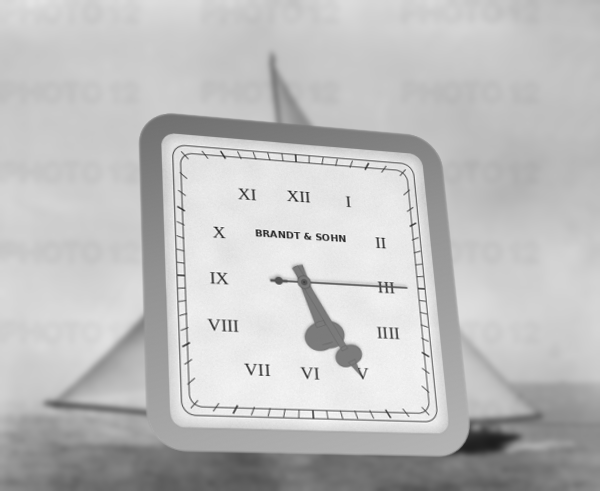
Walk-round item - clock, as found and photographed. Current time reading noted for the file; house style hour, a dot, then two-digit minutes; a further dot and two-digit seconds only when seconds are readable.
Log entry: 5.25.15
